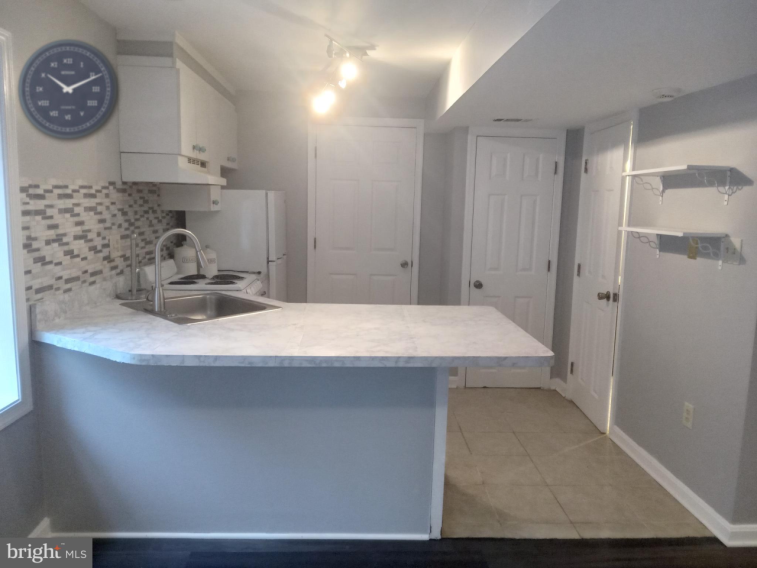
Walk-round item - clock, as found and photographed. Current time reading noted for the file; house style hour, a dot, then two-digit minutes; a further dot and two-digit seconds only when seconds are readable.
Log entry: 10.11
